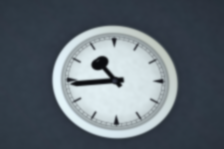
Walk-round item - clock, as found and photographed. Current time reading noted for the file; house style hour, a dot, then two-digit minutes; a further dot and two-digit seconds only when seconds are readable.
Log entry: 10.44
